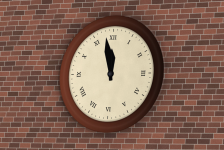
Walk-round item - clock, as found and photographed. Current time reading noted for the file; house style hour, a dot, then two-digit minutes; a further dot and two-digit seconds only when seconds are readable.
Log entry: 11.58
